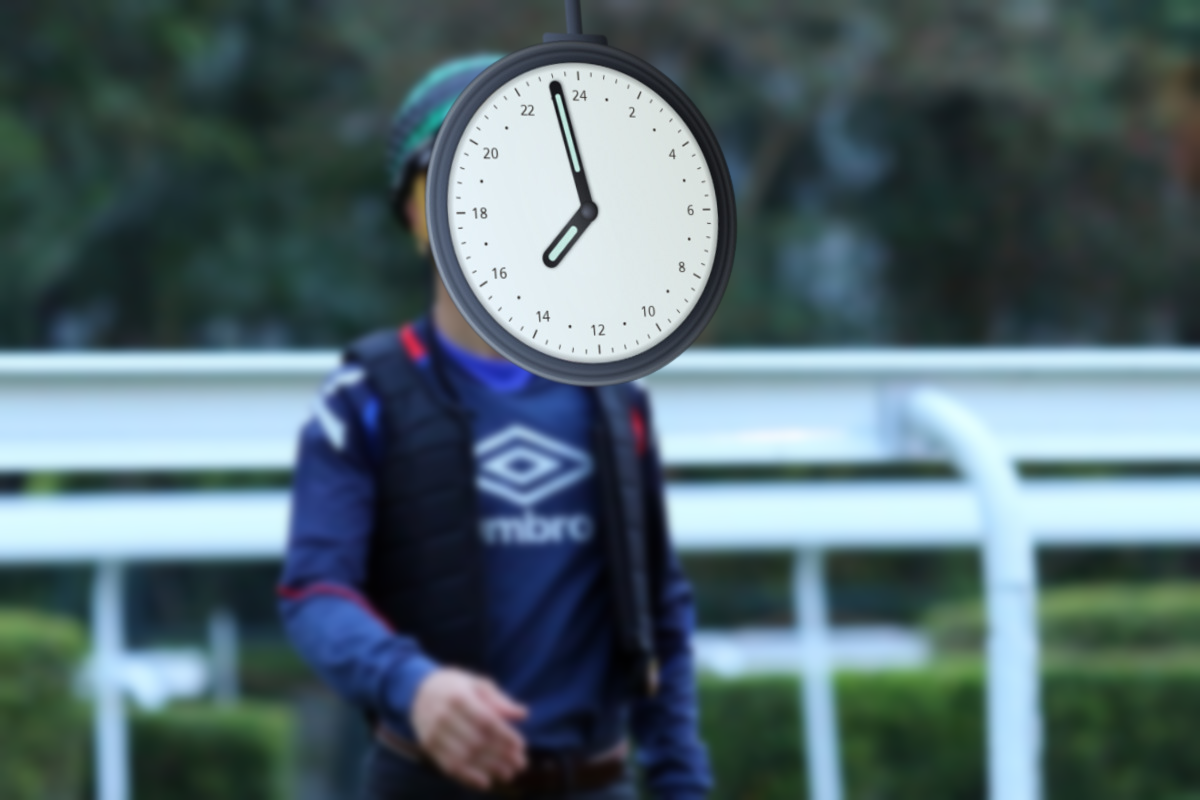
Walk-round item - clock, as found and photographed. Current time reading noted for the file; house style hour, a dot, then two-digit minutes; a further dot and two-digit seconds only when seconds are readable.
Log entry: 14.58
